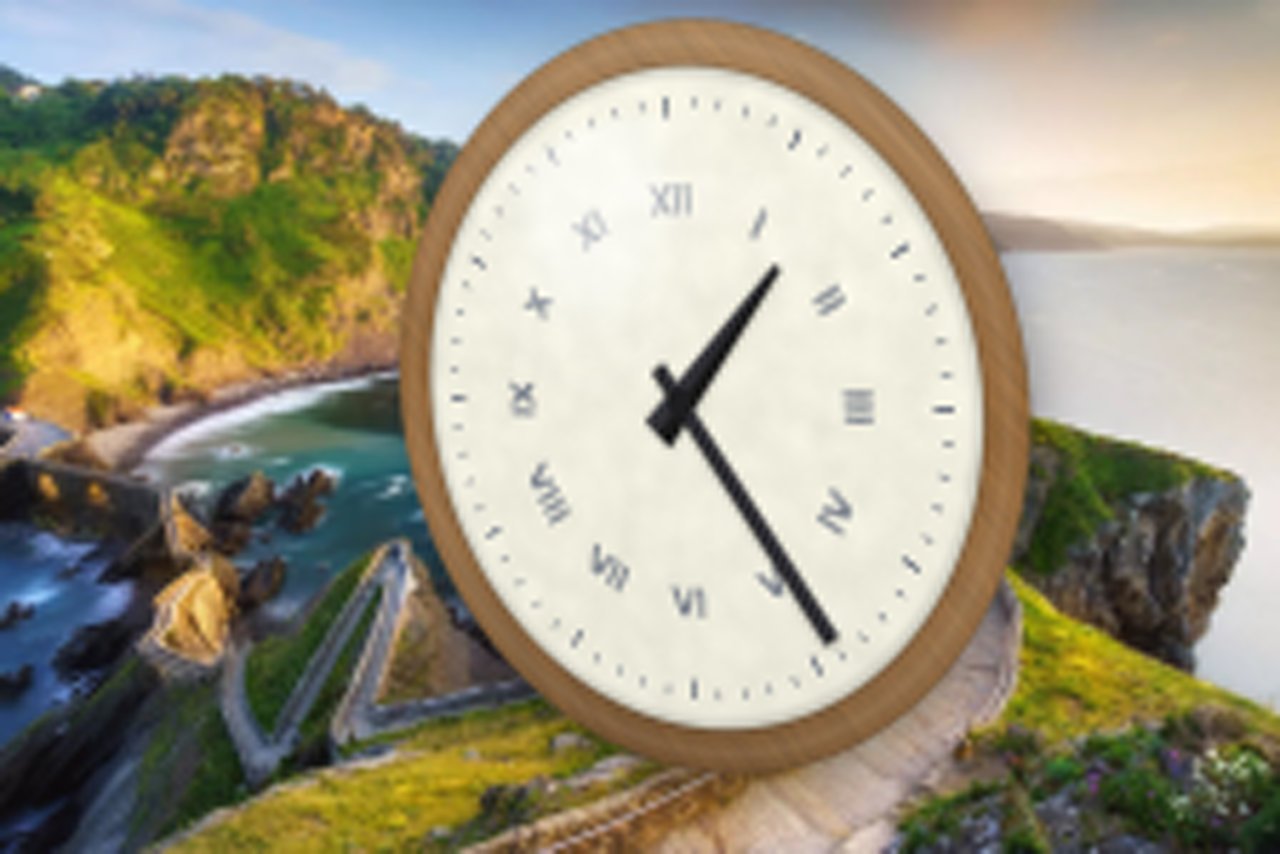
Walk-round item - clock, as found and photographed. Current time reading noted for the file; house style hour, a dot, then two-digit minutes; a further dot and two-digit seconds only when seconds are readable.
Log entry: 1.24
